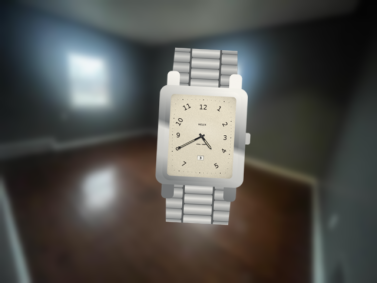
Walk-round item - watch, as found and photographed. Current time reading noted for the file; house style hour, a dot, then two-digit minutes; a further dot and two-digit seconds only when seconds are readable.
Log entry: 4.40
